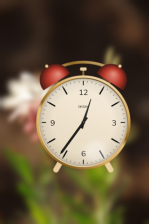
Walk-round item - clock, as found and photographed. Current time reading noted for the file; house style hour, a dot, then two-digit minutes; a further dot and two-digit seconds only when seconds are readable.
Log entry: 12.36
